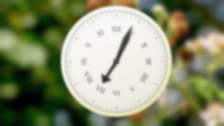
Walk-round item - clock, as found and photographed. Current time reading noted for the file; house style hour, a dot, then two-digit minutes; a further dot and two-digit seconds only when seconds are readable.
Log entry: 7.04
